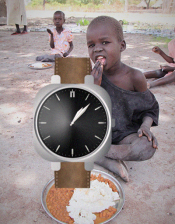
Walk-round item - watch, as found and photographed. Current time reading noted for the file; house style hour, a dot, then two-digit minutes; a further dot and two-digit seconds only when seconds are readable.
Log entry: 1.07
